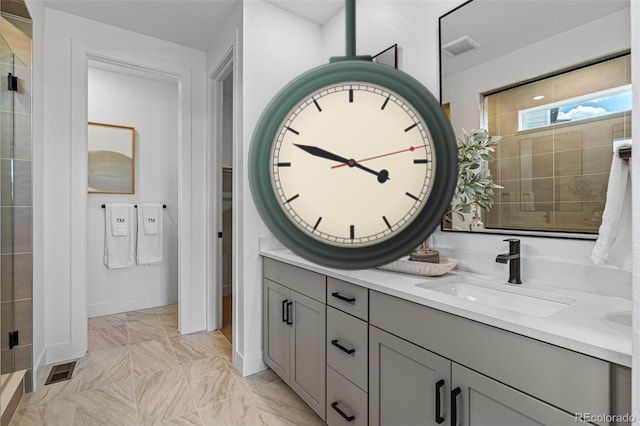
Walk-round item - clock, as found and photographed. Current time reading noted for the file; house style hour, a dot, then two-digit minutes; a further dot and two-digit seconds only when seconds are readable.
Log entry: 3.48.13
